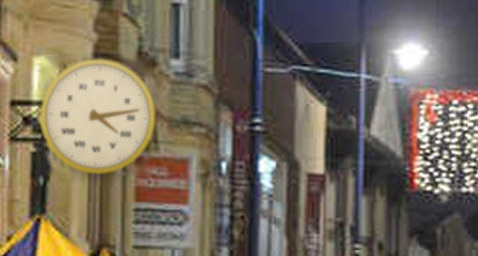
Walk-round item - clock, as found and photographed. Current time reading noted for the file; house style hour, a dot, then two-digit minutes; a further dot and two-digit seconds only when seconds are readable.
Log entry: 4.13
